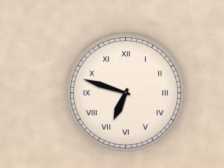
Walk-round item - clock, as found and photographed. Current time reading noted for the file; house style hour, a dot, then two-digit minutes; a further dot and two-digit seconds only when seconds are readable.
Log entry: 6.48
